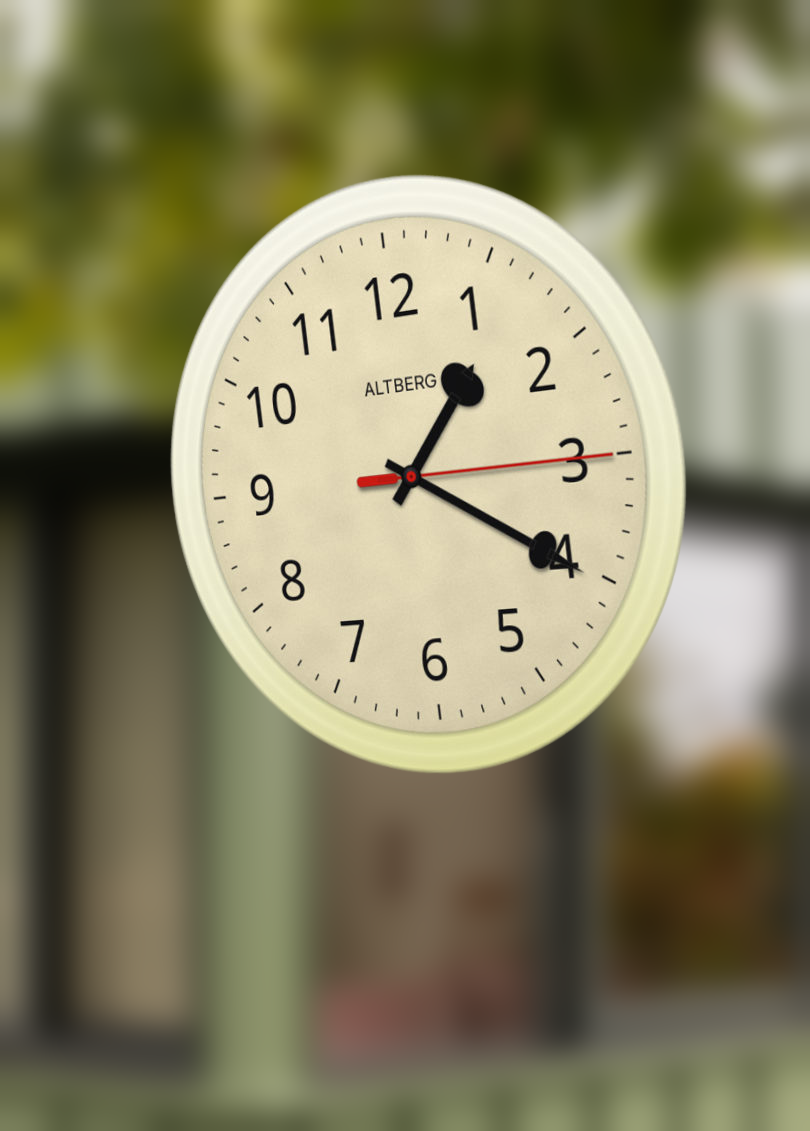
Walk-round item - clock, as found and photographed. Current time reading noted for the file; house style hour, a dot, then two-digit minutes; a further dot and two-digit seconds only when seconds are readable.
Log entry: 1.20.15
